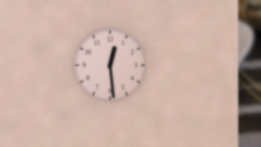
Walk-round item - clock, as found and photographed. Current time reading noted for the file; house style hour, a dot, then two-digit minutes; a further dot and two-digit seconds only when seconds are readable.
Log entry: 12.29
